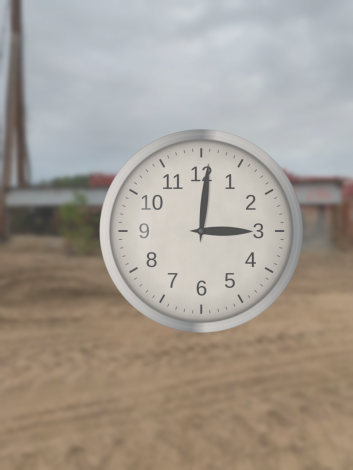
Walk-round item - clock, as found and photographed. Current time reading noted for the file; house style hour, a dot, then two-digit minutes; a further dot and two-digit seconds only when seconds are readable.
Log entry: 3.01
